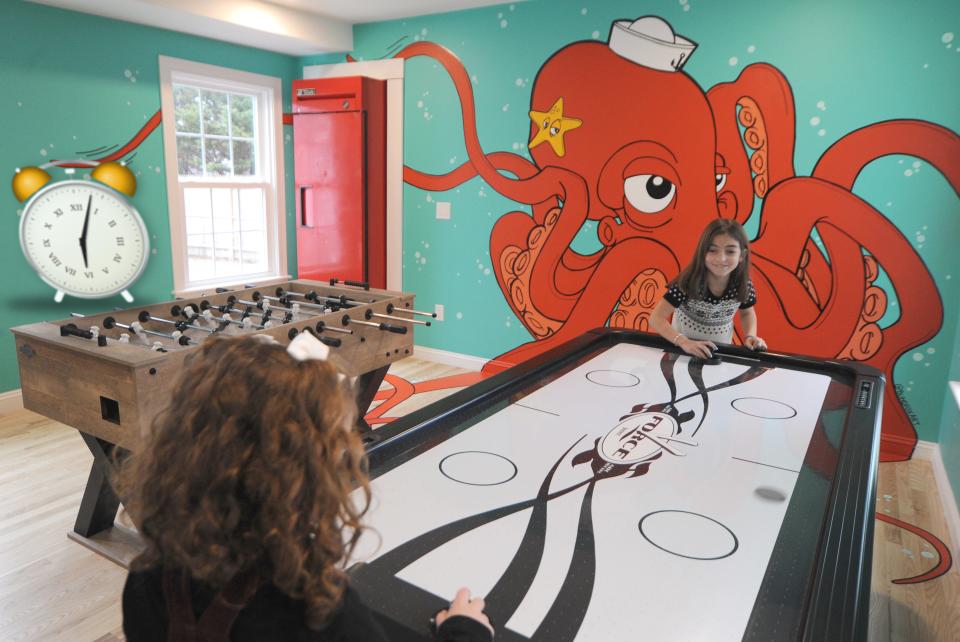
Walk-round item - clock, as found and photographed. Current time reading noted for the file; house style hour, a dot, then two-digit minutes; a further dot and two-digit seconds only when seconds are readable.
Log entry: 6.03
